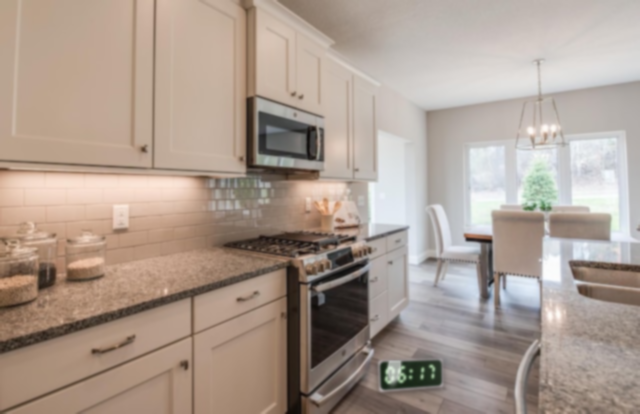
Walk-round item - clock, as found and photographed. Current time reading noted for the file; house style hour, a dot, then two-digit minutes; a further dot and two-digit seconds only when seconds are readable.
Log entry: 6.17
